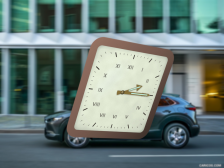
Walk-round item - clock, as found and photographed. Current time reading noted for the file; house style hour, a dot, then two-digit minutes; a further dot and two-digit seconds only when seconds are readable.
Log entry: 2.15
